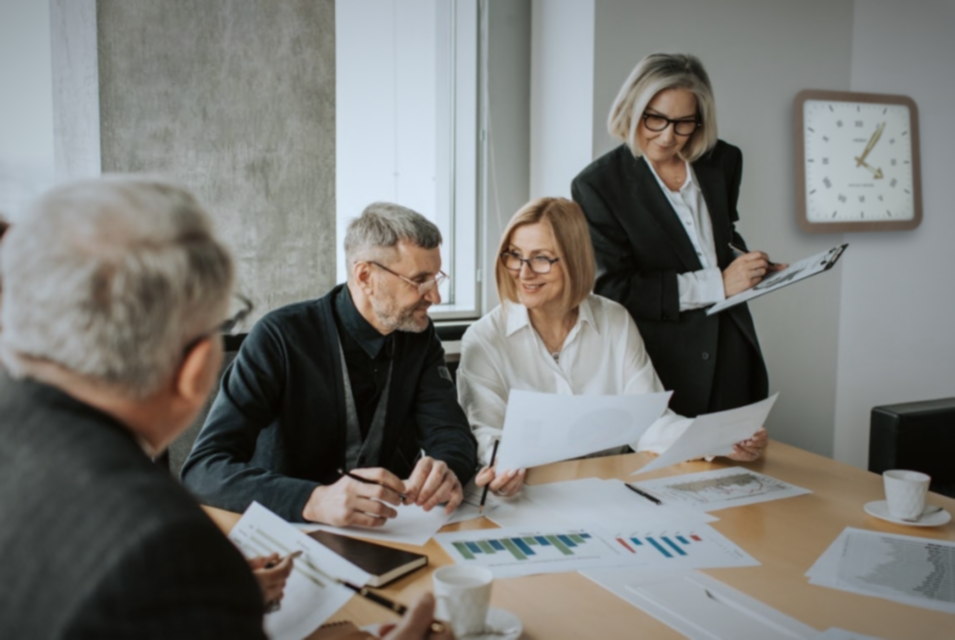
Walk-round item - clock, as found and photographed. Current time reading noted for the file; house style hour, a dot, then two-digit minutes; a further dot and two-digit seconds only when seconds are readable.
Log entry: 4.06
